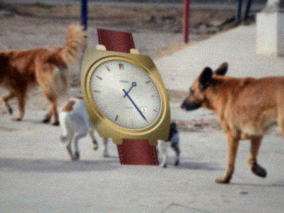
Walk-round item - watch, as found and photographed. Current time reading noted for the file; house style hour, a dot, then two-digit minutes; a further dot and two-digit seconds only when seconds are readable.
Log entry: 1.25
